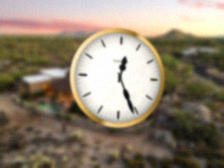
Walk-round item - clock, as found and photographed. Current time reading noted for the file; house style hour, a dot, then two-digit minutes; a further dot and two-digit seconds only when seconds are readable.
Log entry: 12.26
